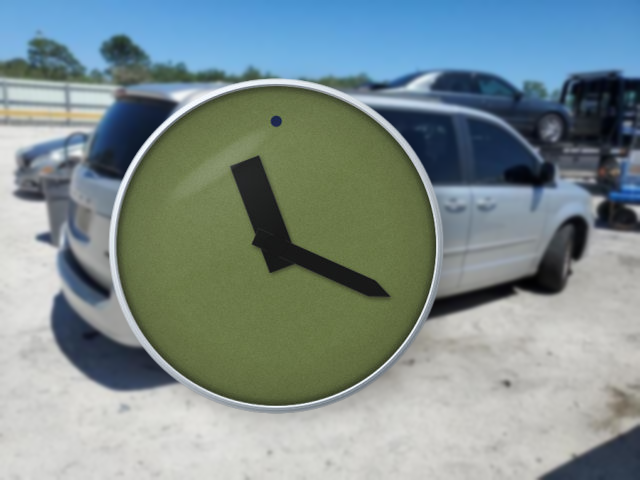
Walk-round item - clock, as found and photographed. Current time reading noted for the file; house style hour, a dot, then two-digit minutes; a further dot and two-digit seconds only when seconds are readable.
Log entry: 11.19
